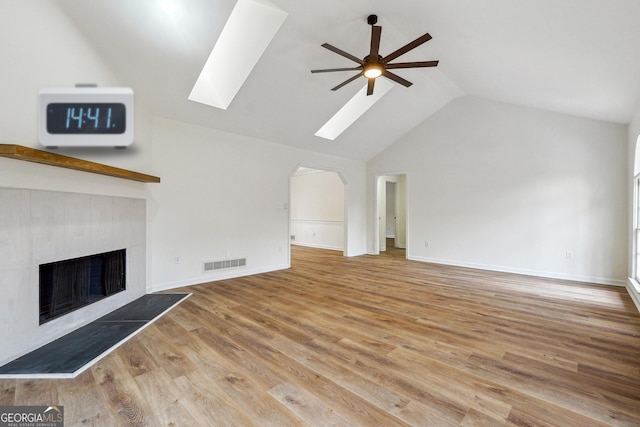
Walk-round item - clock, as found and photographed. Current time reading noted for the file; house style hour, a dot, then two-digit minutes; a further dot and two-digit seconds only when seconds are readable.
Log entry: 14.41
